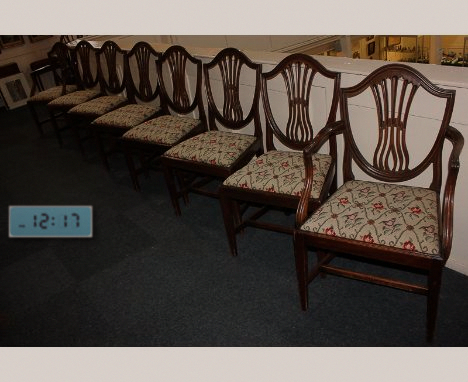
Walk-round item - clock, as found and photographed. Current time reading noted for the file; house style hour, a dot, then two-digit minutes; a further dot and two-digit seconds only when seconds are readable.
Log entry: 12.17
